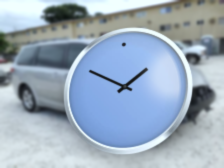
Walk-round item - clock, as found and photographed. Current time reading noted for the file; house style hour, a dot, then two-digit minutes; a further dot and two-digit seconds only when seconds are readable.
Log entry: 1.50
